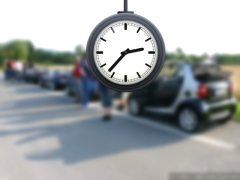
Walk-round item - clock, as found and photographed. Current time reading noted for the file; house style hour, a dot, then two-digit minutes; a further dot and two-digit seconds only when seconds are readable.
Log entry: 2.37
